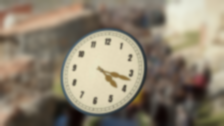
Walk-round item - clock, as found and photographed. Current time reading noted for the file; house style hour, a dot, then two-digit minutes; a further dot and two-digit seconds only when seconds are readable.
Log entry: 4.17
